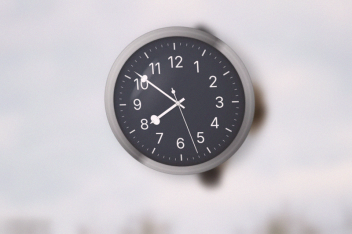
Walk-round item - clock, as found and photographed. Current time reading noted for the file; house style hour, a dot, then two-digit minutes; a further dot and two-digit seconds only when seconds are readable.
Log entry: 7.51.27
